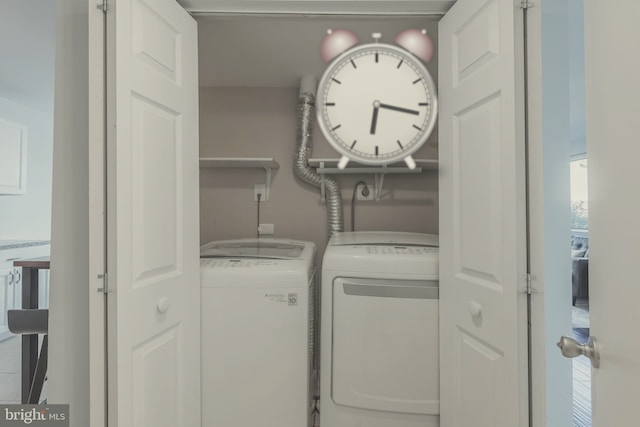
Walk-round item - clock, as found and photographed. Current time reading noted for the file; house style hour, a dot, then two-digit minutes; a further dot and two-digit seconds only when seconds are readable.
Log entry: 6.17
